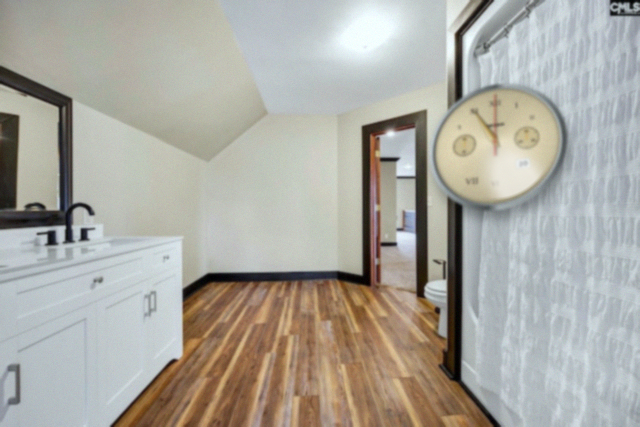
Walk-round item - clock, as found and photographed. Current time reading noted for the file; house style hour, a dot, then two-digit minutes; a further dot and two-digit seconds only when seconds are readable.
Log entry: 10.55
